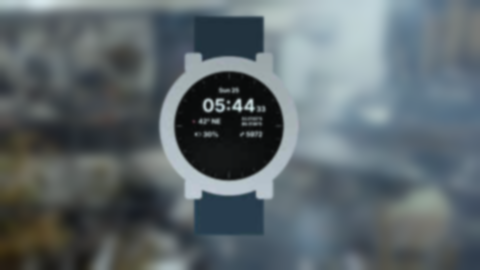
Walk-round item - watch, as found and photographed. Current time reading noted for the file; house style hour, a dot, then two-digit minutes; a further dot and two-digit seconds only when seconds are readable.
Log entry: 5.44
